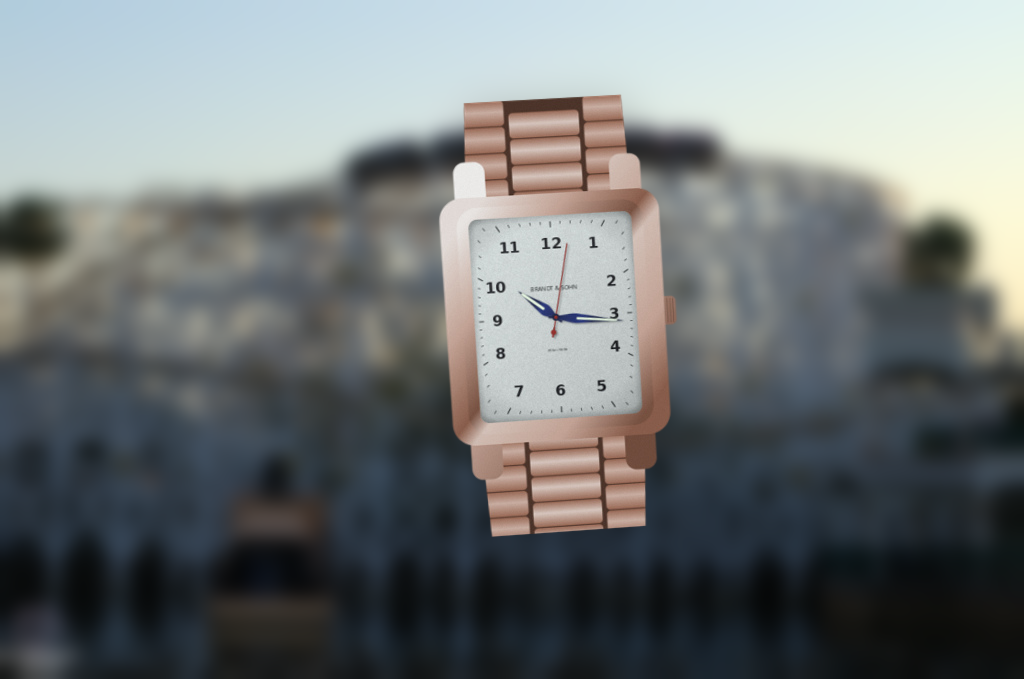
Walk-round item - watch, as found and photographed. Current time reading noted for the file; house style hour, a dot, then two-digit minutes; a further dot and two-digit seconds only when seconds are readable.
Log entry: 10.16.02
